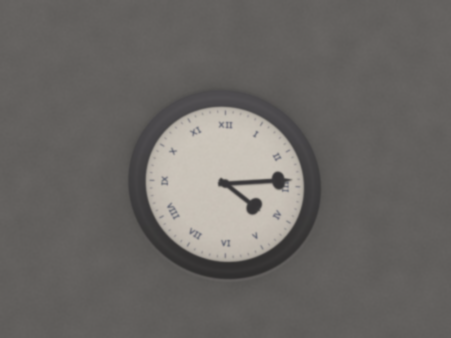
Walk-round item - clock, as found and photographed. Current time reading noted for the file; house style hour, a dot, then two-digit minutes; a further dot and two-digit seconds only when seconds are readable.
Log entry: 4.14
